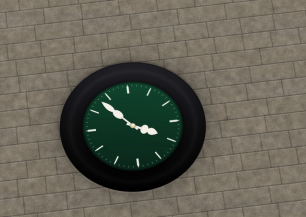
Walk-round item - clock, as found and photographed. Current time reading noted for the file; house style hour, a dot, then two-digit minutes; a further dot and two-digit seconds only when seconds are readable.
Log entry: 3.53
